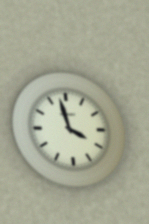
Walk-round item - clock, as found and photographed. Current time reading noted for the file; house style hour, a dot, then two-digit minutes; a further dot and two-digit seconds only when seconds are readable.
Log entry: 3.58
